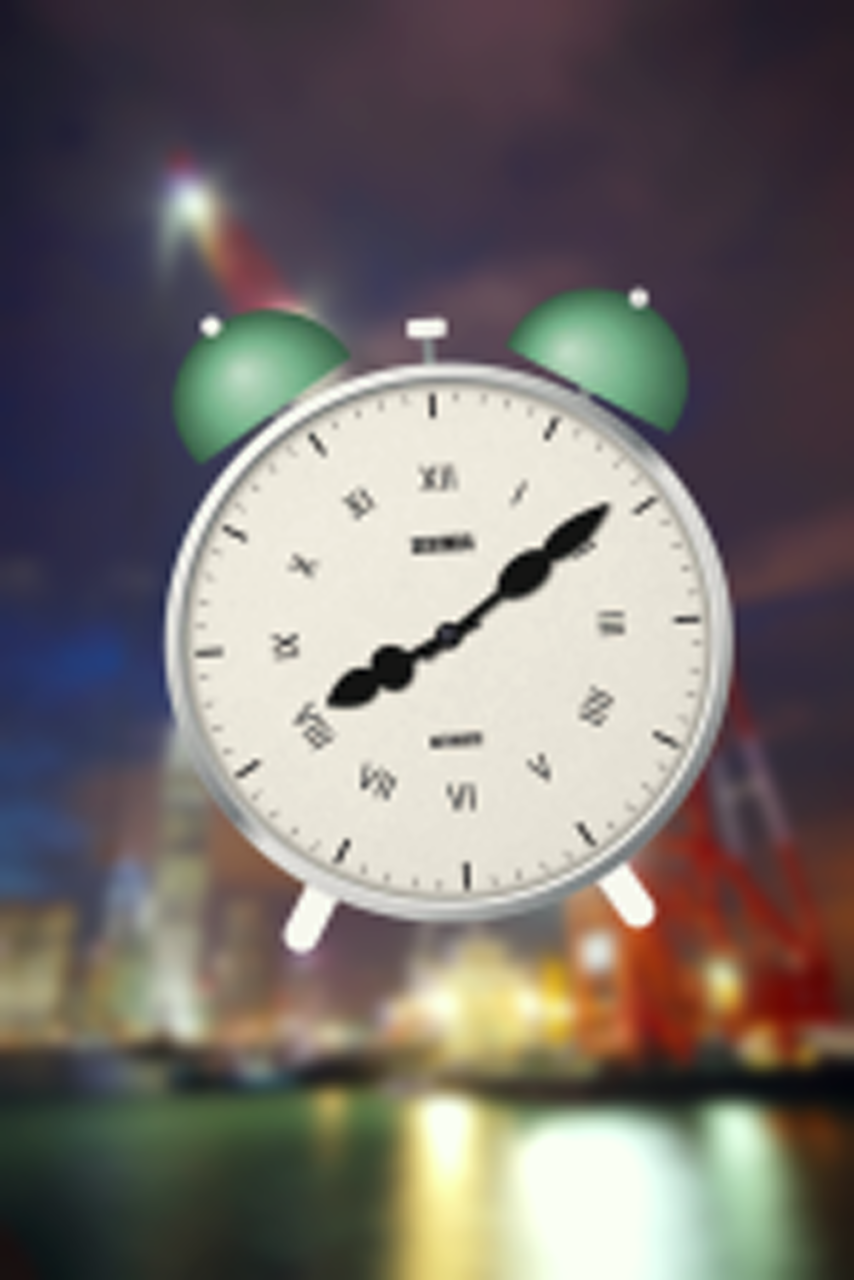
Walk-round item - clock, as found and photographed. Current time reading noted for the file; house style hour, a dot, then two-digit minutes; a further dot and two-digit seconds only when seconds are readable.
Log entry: 8.09
